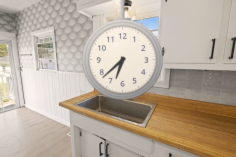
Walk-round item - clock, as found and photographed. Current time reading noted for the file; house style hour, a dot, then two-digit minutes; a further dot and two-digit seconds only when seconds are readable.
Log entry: 6.38
